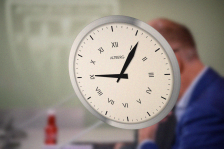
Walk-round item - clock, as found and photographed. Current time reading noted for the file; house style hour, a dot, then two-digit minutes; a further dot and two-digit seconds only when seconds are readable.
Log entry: 9.06
